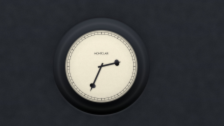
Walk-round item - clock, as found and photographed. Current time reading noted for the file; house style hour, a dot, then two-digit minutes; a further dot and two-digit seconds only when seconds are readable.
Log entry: 2.34
